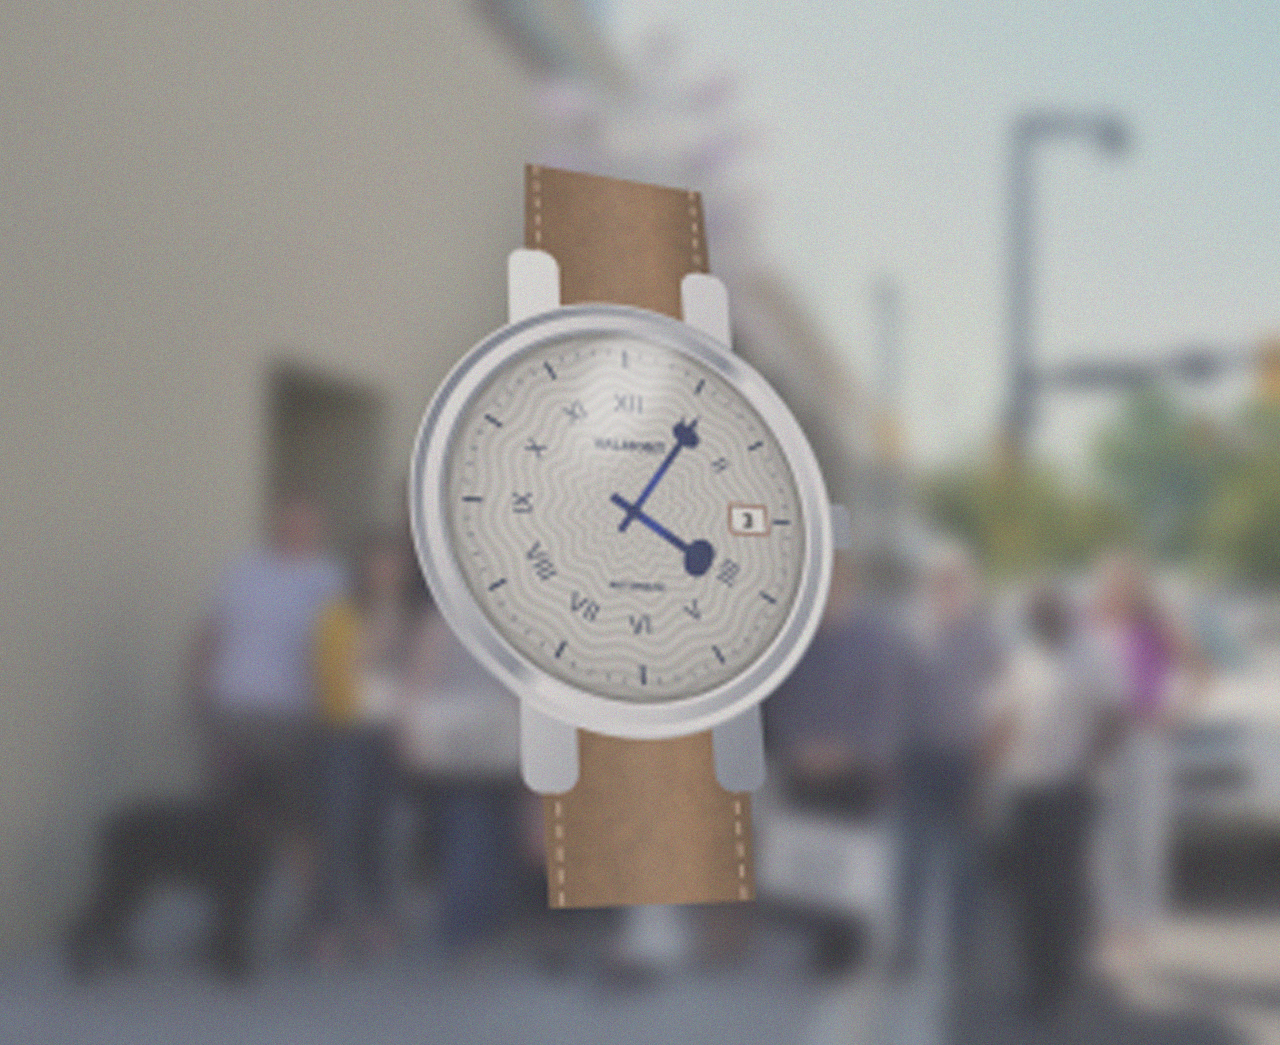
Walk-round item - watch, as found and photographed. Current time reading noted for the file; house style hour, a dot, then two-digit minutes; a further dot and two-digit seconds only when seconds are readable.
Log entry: 4.06
